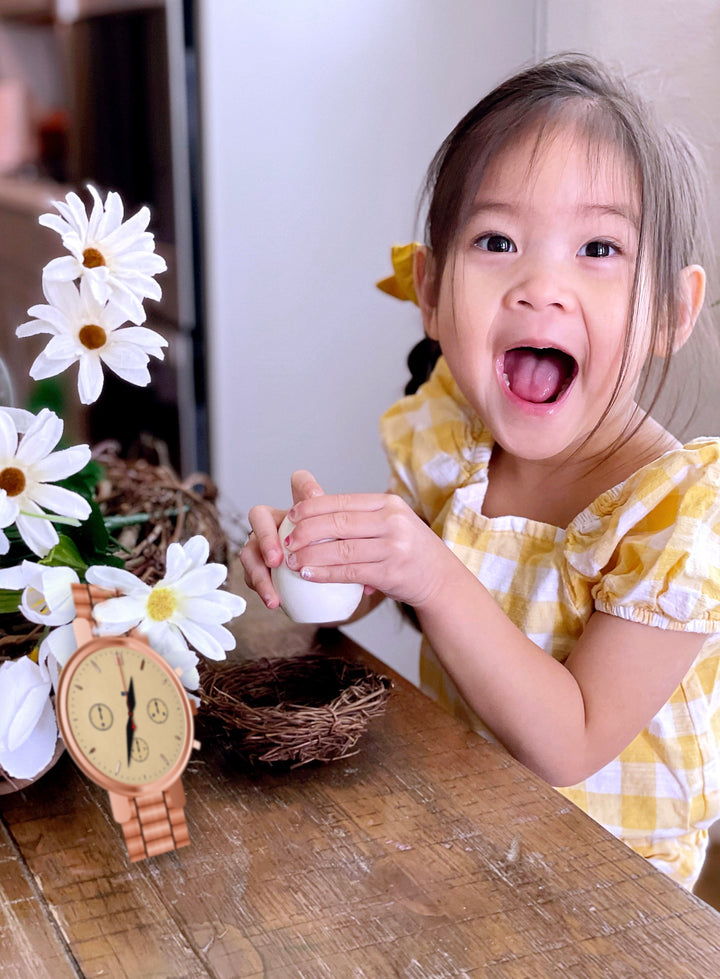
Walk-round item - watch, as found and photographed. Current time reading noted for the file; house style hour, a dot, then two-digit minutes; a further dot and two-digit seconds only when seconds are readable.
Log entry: 12.33
